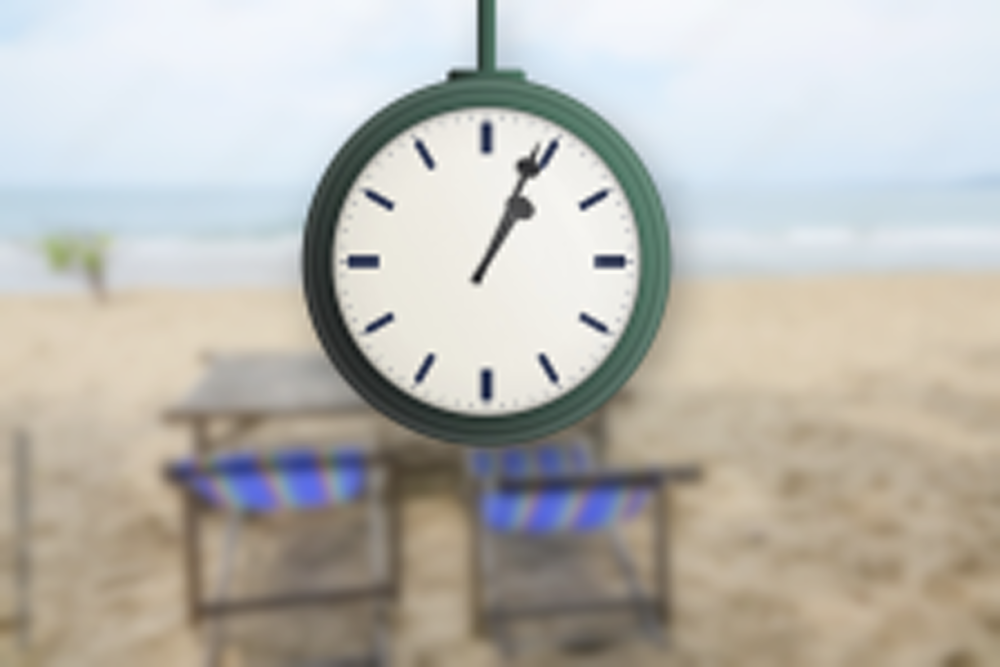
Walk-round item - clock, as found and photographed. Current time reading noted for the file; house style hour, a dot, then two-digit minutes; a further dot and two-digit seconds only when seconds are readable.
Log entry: 1.04
